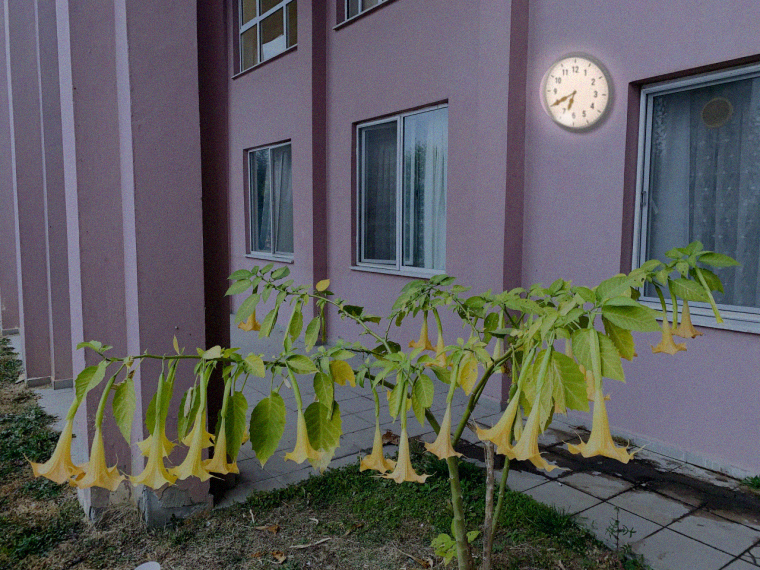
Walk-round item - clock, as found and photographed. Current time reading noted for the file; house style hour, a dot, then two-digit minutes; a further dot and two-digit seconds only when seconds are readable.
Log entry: 6.40
